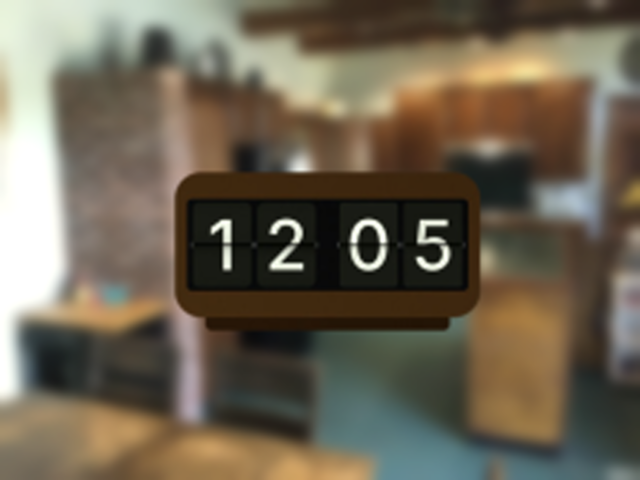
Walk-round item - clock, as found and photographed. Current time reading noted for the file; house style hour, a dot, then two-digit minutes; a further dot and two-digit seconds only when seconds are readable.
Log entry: 12.05
